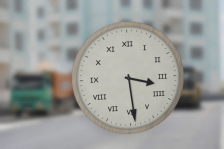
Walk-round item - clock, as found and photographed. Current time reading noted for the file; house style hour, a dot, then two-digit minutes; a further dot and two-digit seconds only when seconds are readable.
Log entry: 3.29
